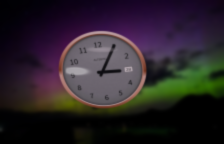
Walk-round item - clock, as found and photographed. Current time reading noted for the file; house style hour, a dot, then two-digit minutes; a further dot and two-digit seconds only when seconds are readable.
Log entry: 3.05
